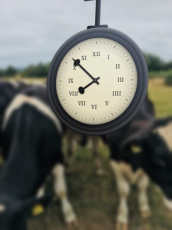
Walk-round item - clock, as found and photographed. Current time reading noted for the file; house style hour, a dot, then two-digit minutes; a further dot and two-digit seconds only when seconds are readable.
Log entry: 7.52
